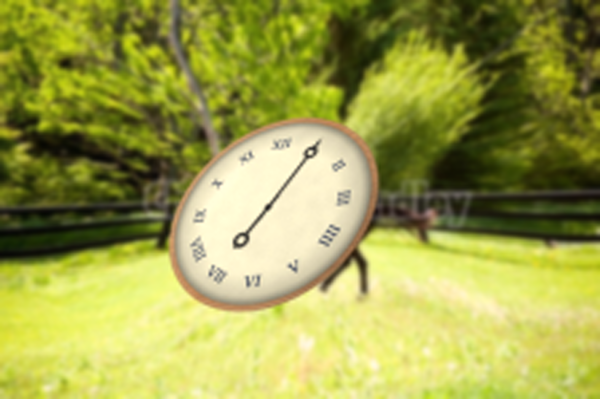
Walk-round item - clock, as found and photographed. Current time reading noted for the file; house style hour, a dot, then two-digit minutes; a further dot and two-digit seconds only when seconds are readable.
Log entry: 7.05
